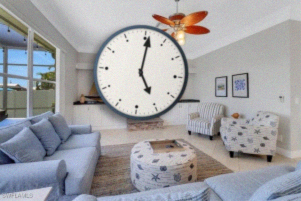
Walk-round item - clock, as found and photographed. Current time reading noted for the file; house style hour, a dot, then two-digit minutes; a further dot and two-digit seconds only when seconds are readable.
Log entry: 5.01
